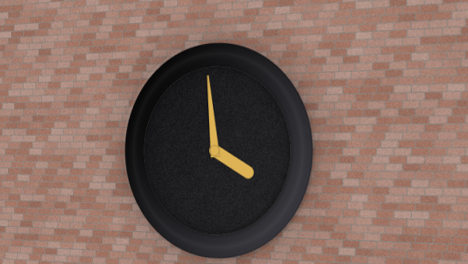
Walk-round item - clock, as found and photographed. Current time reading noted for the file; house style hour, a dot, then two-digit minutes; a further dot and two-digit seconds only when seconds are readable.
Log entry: 3.59
